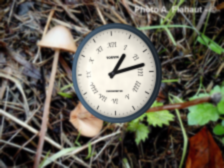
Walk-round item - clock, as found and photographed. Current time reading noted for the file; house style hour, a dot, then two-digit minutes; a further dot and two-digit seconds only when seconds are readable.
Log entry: 1.13
